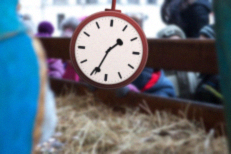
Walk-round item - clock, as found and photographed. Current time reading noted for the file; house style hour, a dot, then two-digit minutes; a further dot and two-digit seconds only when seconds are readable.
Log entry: 1.34
